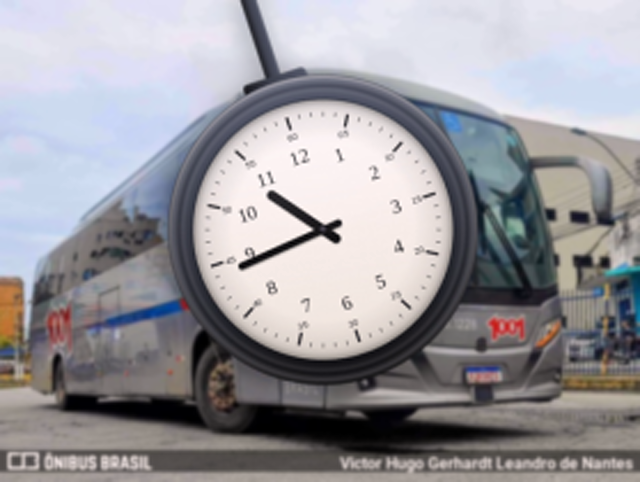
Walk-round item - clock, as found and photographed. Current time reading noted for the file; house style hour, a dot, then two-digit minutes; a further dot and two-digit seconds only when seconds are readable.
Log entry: 10.44
